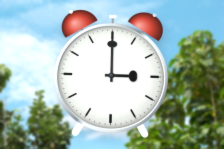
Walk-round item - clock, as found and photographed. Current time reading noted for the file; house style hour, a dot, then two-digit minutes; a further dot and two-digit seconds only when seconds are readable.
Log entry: 3.00
